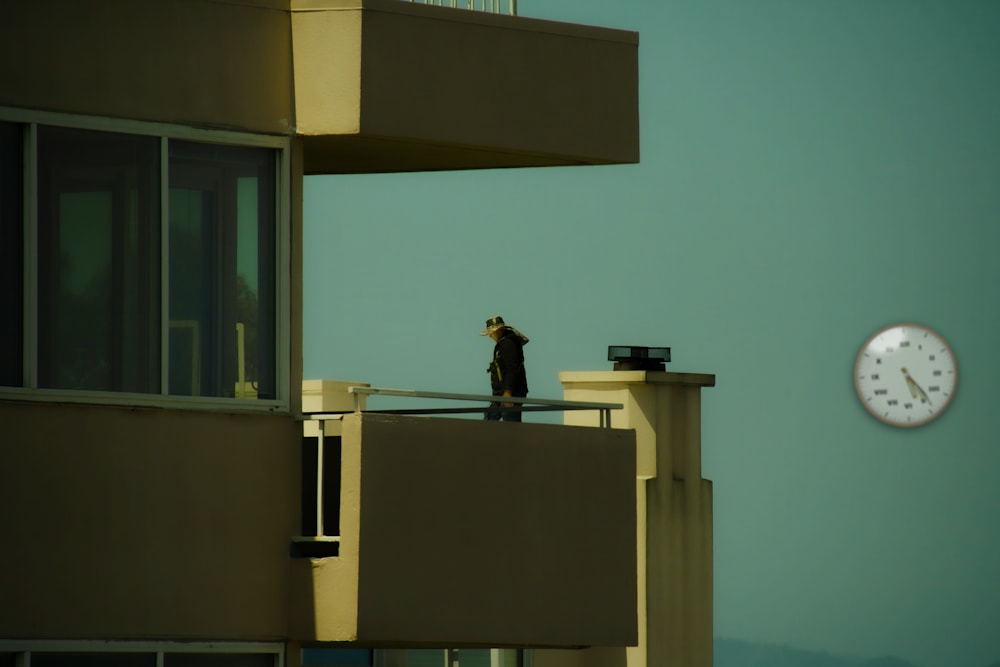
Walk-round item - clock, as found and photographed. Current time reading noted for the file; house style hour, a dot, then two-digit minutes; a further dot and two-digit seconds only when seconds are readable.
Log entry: 5.24
